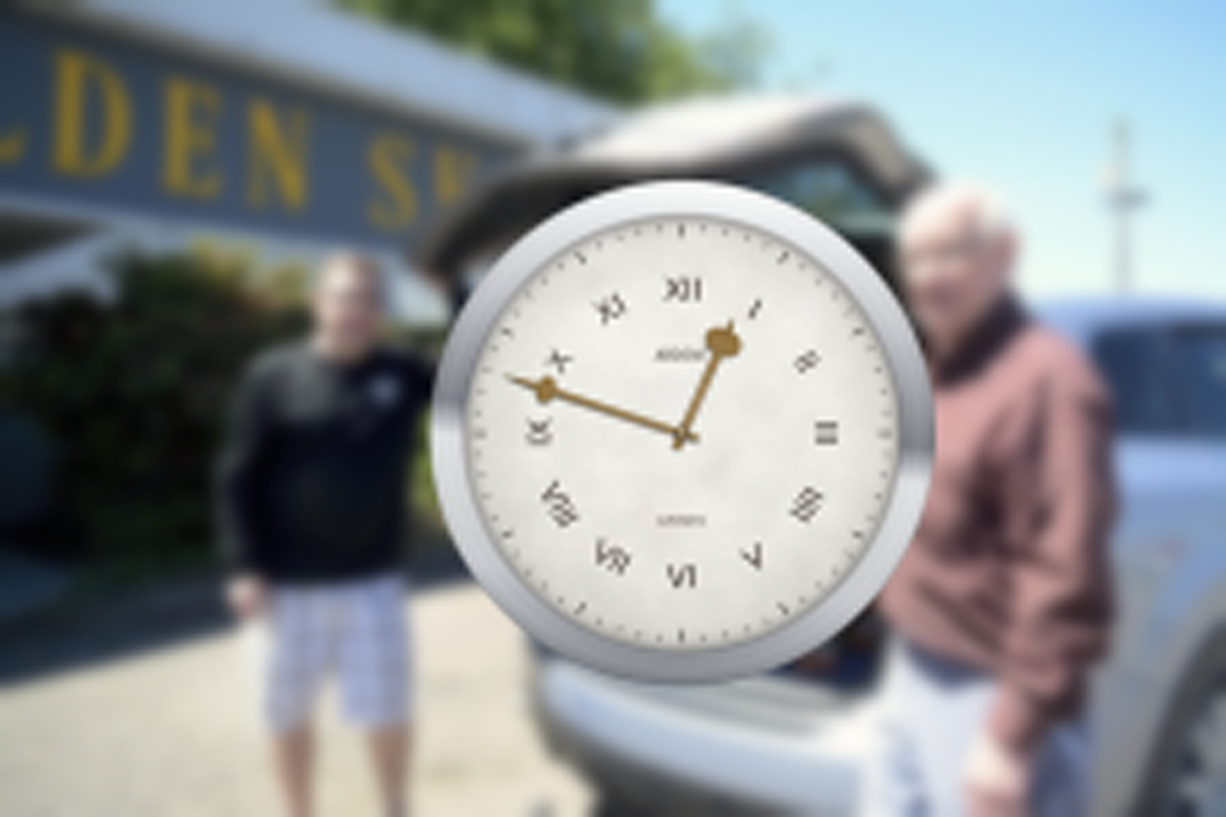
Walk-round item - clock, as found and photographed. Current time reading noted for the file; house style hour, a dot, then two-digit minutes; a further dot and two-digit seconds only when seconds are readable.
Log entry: 12.48
